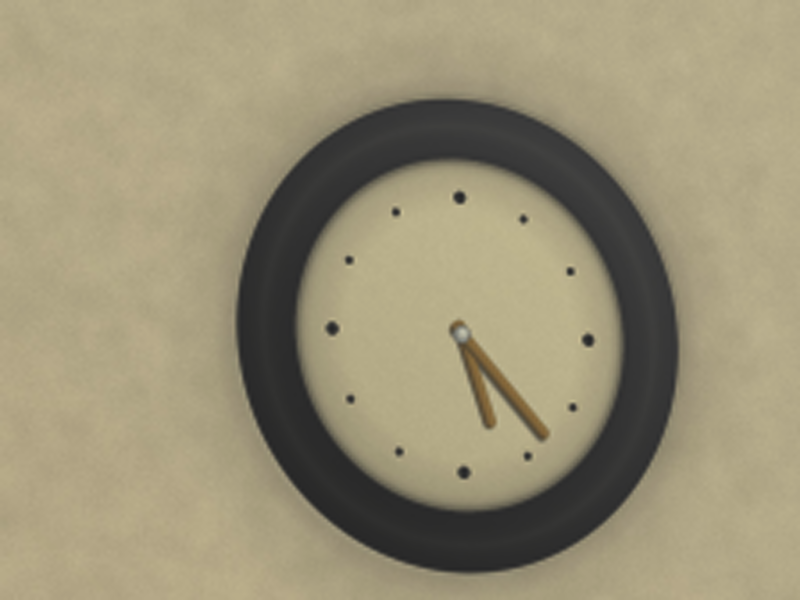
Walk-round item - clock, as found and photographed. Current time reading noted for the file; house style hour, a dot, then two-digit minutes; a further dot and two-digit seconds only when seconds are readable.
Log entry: 5.23
